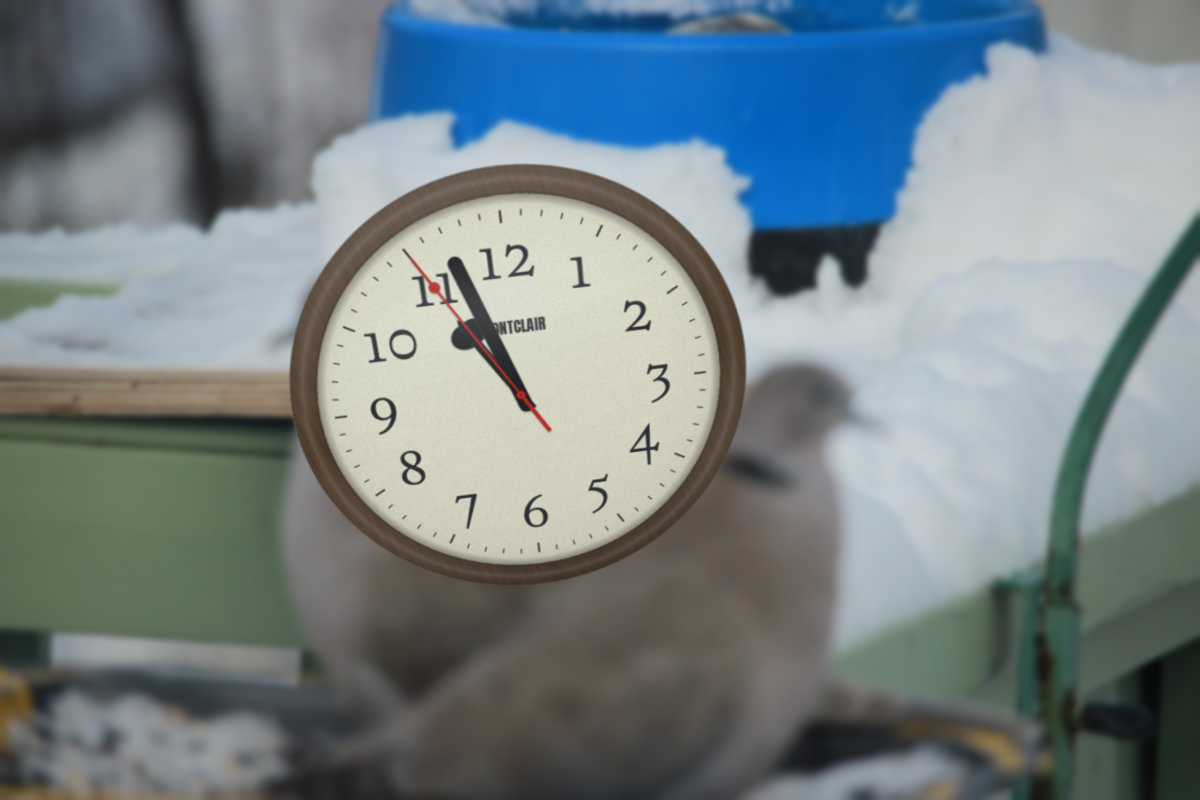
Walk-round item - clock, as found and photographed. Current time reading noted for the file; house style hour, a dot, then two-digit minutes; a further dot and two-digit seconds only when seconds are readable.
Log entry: 10.56.55
